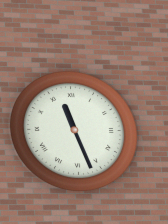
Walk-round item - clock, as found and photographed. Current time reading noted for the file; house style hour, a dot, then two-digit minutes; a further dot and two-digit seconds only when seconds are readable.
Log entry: 11.27
